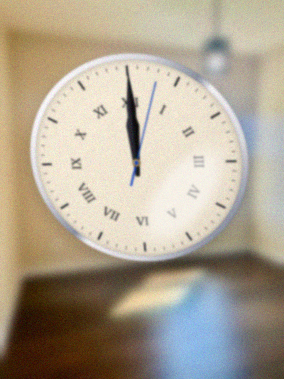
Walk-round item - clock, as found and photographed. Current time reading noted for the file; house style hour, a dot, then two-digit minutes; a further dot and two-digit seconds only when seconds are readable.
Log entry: 12.00.03
